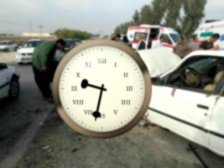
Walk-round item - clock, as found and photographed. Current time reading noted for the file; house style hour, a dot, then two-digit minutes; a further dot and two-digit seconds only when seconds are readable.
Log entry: 9.32
